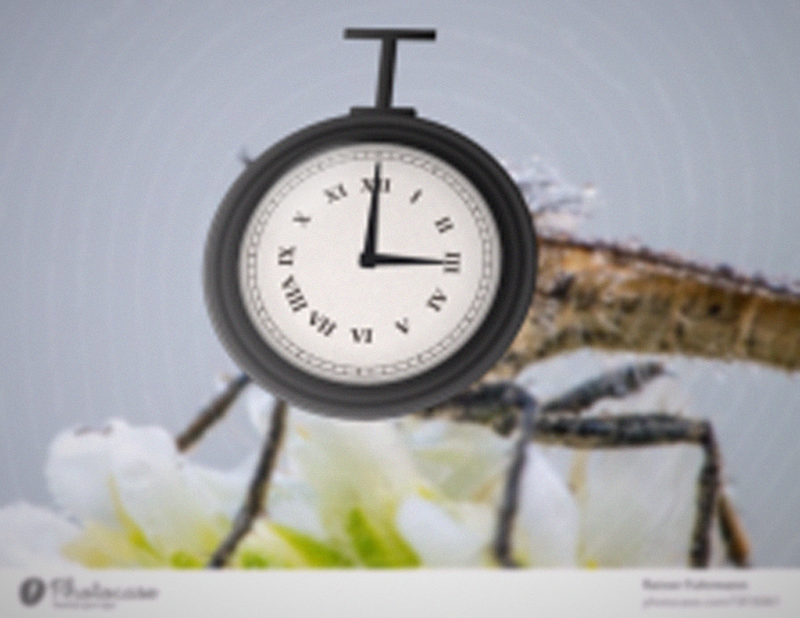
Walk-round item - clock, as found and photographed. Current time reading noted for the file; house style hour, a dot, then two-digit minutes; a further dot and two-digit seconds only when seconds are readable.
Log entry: 3.00
